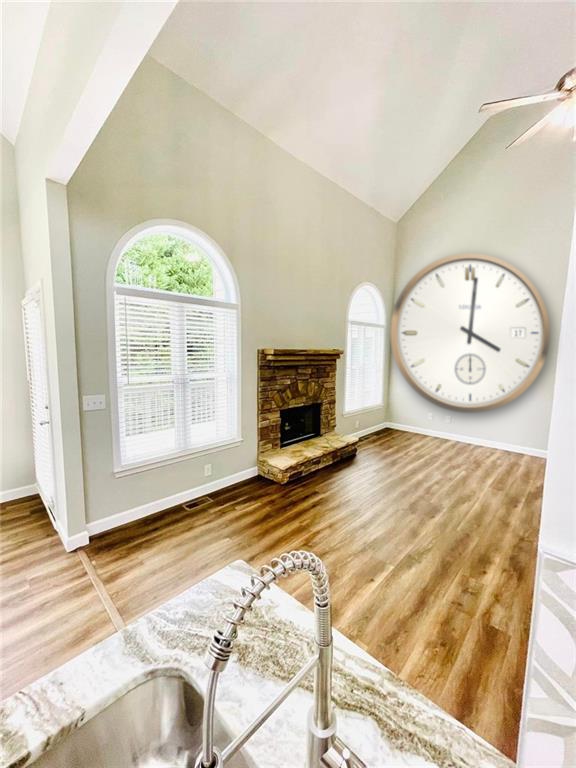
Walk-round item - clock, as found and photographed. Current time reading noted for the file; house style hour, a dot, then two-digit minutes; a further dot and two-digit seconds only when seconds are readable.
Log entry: 4.01
